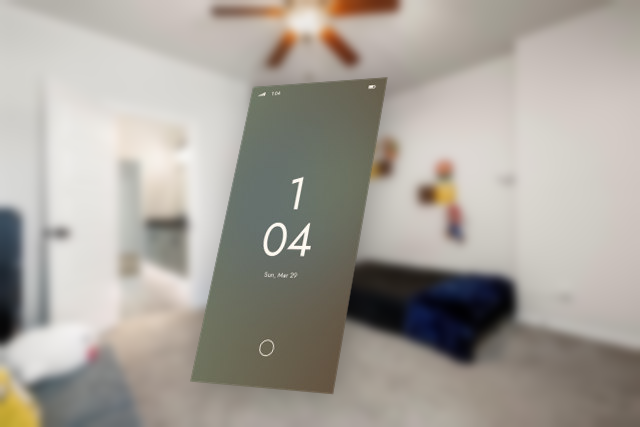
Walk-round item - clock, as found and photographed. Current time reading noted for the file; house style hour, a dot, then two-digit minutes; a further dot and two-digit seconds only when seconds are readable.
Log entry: 1.04
